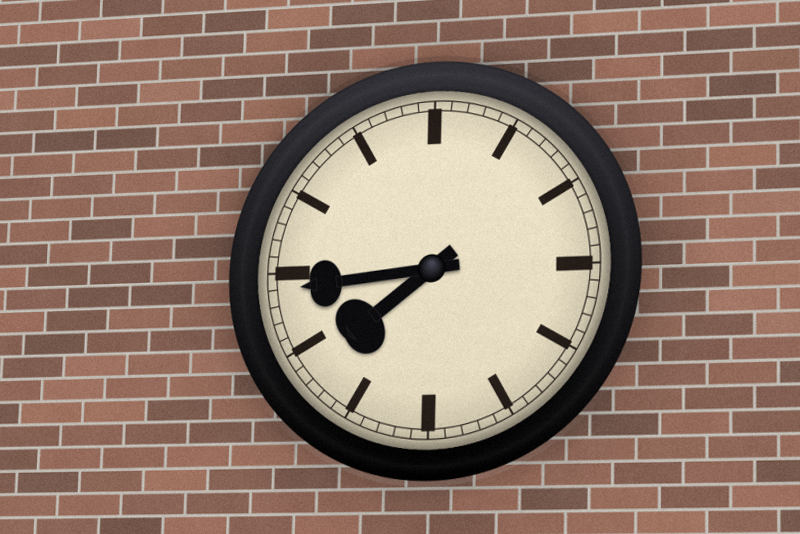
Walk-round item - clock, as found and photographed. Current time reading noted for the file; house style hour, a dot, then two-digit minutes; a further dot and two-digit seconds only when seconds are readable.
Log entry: 7.44
